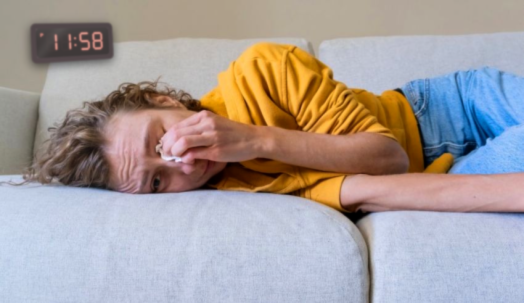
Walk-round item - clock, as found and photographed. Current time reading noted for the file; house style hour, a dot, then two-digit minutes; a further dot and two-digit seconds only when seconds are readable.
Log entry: 11.58
